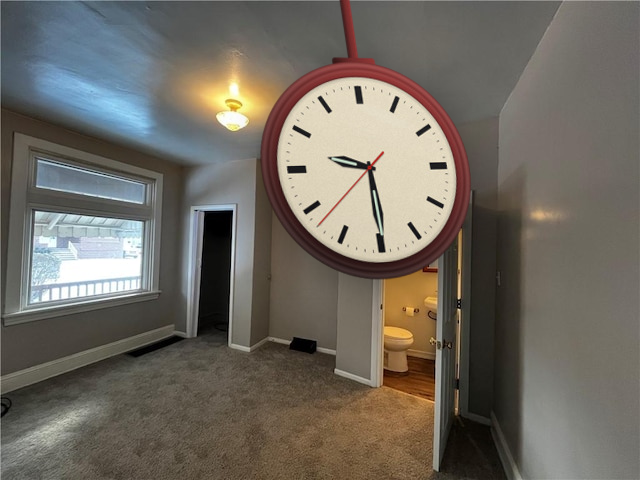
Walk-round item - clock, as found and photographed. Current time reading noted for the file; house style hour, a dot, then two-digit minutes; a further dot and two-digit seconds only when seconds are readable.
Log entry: 9.29.38
